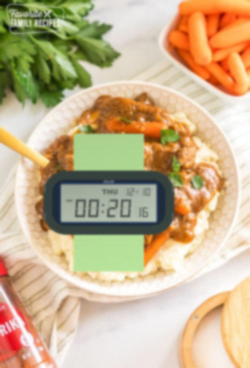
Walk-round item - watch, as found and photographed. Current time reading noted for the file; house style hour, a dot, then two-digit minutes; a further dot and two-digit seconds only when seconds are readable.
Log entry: 0.20
